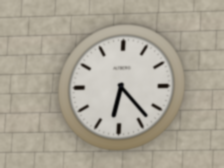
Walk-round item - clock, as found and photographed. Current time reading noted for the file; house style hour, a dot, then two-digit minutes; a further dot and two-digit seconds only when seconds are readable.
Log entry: 6.23
